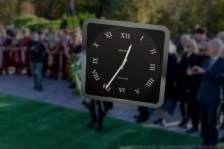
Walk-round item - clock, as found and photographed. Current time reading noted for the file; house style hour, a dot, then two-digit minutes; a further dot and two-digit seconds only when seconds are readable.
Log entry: 12.35
